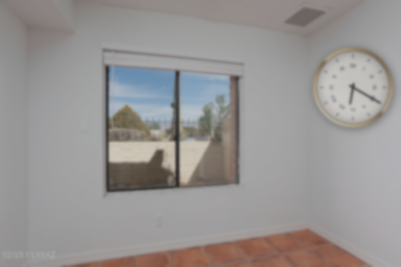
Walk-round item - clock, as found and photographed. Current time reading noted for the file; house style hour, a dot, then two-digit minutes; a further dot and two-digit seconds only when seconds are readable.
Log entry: 6.20
